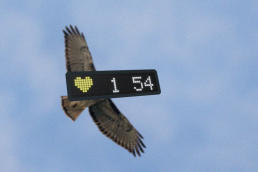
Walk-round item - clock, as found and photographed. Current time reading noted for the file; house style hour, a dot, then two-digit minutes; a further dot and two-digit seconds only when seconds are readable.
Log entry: 1.54
